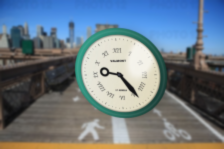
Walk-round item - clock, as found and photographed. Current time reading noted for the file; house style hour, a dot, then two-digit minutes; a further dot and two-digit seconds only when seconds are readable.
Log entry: 9.24
